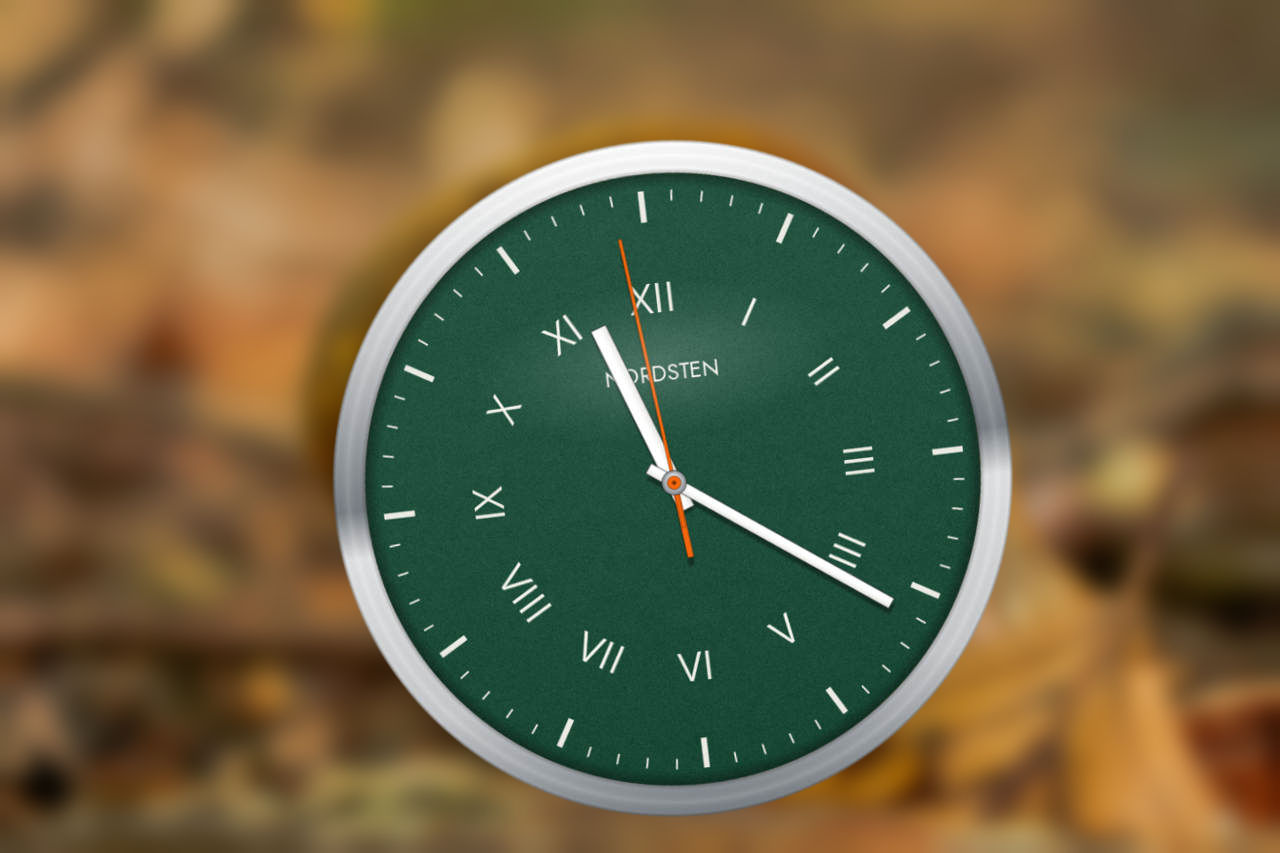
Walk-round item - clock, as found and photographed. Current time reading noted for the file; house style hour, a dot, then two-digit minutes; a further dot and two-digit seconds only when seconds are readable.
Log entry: 11.20.59
